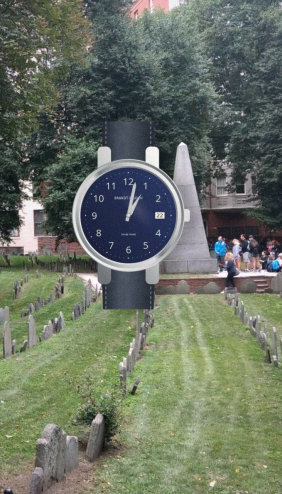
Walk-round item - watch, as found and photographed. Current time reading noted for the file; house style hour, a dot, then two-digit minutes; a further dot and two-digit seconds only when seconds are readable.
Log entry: 1.02
